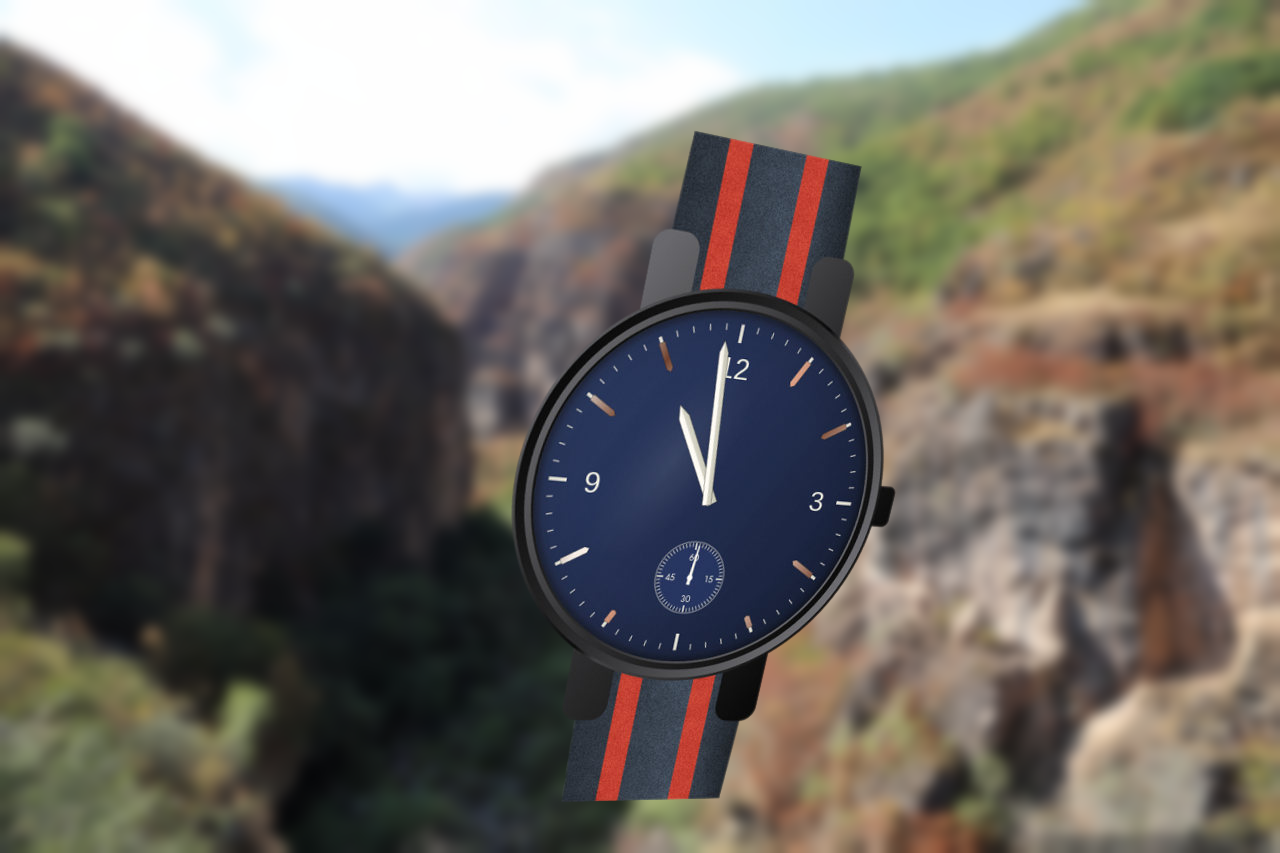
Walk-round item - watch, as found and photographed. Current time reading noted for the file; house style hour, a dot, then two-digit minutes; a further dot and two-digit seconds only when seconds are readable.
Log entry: 10.59.01
